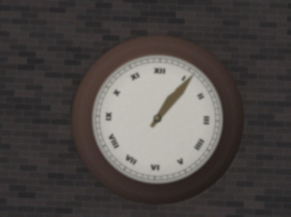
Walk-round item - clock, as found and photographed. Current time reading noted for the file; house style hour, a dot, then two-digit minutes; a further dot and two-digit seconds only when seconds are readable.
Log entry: 1.06
